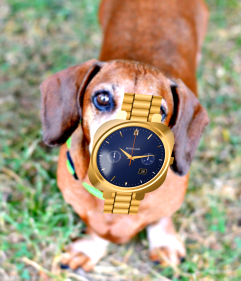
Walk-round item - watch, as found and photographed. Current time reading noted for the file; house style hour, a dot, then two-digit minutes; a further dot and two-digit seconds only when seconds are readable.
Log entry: 10.13
